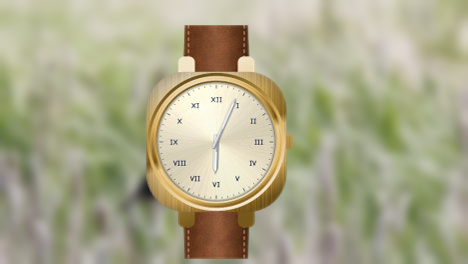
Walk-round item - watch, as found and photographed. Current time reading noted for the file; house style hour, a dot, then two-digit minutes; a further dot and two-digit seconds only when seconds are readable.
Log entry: 6.04
